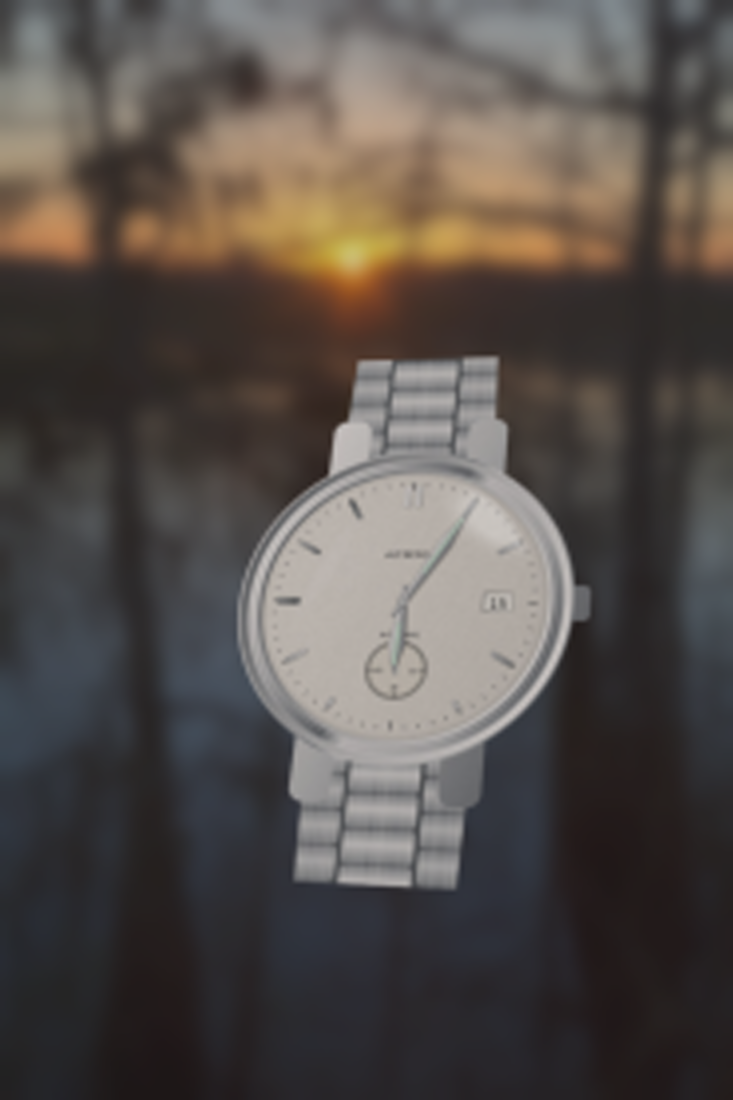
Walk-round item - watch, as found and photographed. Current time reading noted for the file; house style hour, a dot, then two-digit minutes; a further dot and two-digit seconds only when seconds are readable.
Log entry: 6.05
